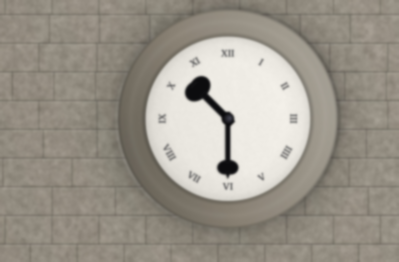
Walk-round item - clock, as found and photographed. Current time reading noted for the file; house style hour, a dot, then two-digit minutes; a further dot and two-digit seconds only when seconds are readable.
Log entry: 10.30
